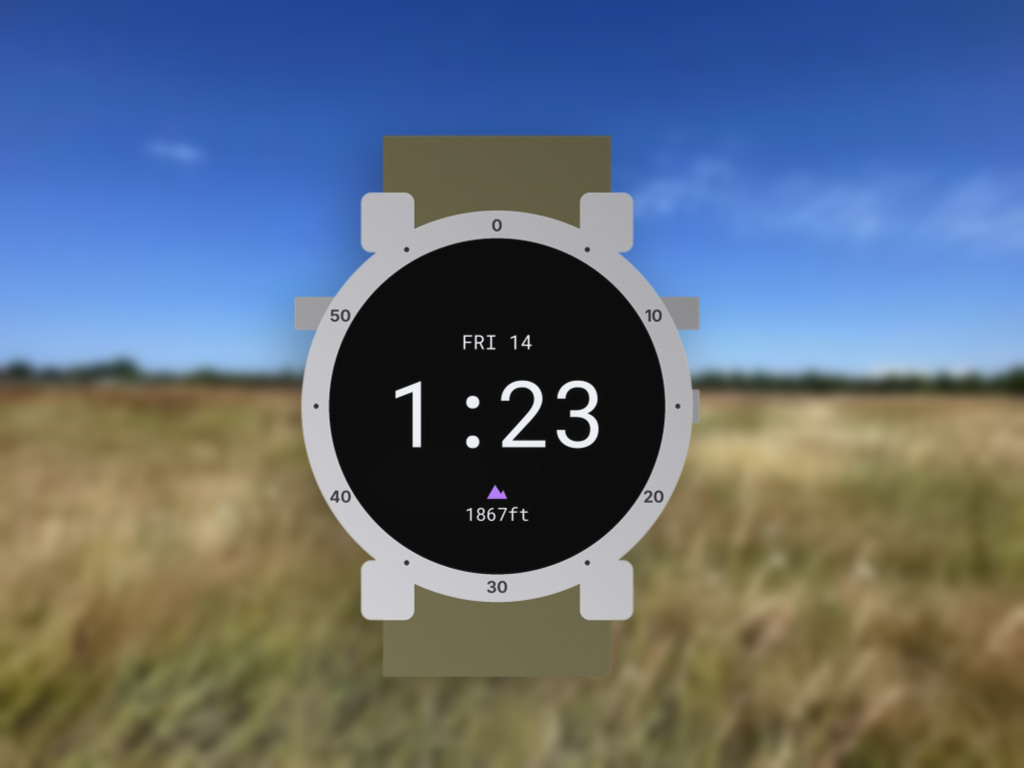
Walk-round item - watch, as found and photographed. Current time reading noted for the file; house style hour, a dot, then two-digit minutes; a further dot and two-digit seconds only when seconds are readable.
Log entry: 1.23
